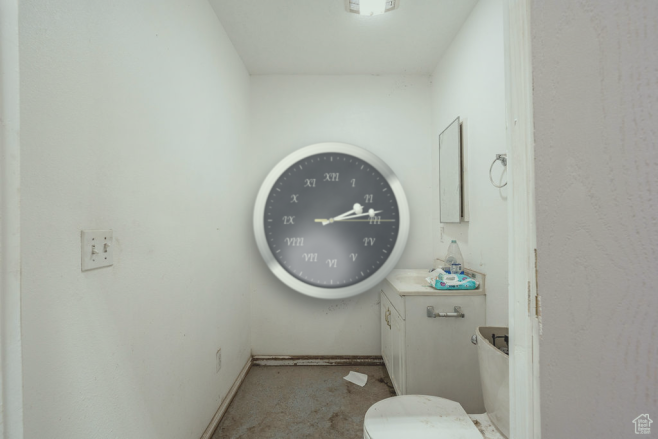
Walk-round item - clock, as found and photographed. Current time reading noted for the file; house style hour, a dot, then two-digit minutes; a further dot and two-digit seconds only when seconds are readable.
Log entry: 2.13.15
